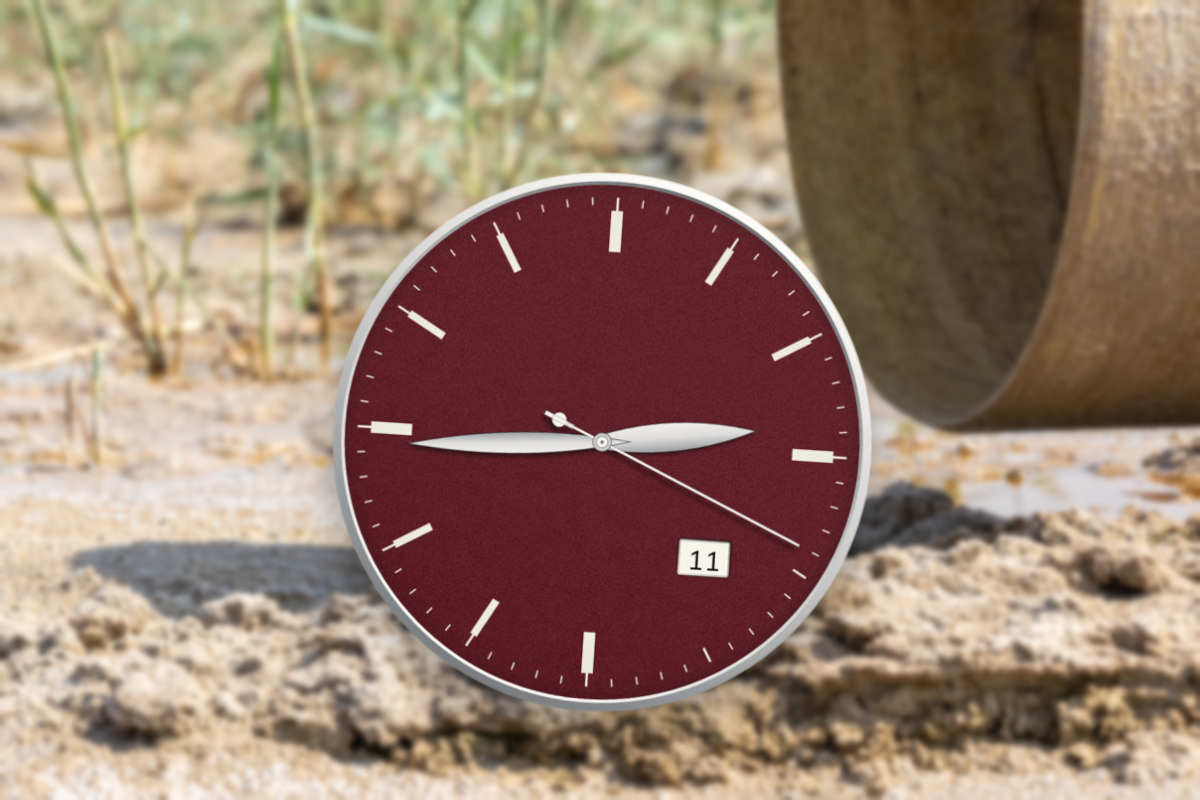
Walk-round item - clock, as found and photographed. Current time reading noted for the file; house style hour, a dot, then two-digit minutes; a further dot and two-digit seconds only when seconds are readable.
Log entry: 2.44.19
